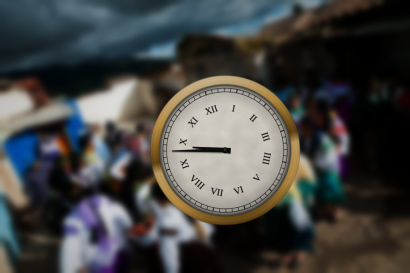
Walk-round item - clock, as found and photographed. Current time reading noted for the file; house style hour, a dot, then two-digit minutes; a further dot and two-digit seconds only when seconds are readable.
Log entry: 9.48
